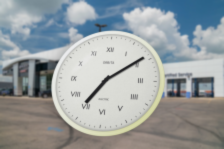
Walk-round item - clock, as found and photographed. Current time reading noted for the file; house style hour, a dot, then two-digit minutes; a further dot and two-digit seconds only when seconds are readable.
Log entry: 7.09
